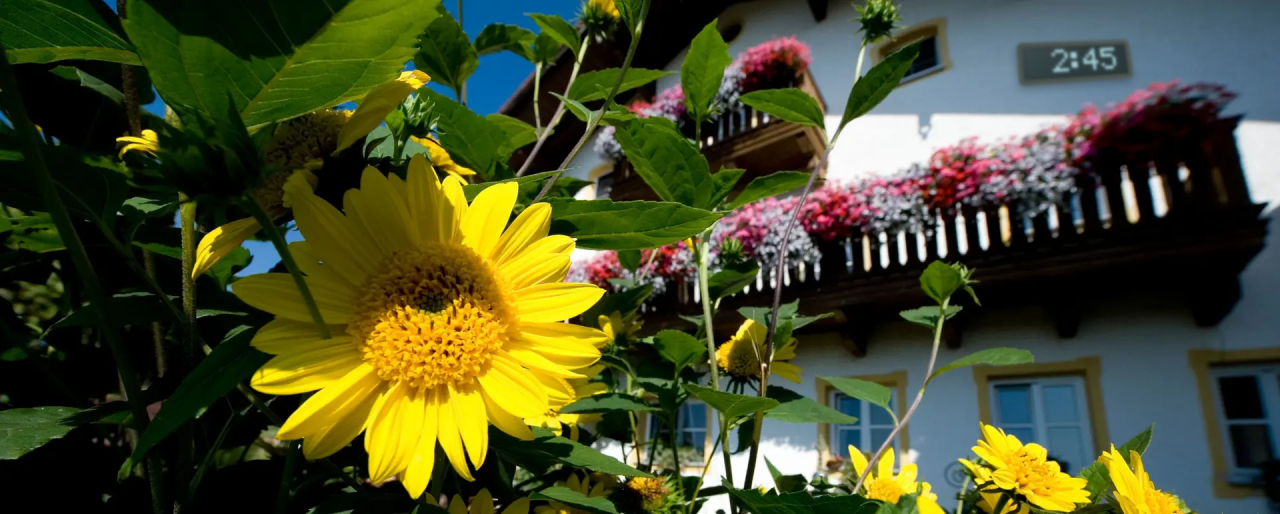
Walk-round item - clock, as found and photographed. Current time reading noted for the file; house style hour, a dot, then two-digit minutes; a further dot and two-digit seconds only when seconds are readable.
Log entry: 2.45
